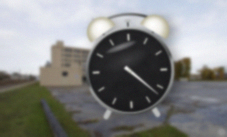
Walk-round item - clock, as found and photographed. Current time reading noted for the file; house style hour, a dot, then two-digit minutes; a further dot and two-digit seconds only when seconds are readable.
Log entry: 4.22
